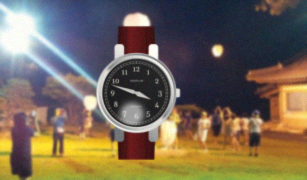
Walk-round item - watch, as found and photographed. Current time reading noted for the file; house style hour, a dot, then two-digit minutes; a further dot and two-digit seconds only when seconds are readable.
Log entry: 3.48
